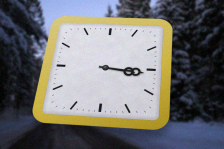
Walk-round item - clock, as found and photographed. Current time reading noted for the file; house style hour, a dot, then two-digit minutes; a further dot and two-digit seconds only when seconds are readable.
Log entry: 3.16
